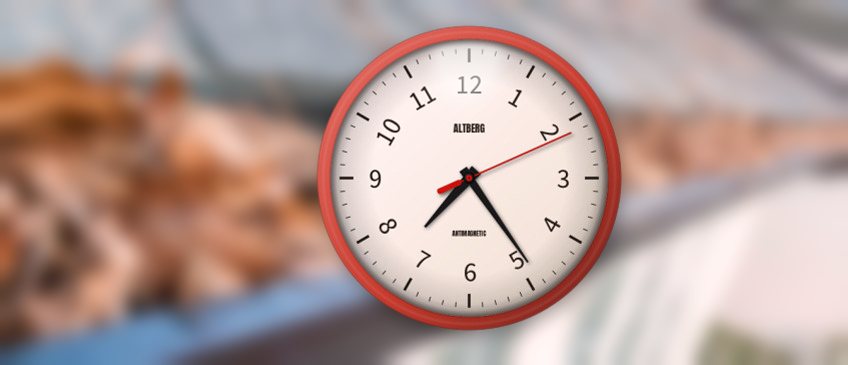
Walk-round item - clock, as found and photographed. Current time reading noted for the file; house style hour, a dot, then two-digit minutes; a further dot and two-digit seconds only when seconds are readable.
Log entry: 7.24.11
